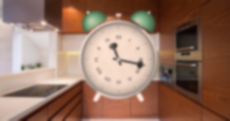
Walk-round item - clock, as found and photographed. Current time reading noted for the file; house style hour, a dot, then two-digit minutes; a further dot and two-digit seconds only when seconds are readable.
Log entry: 11.17
